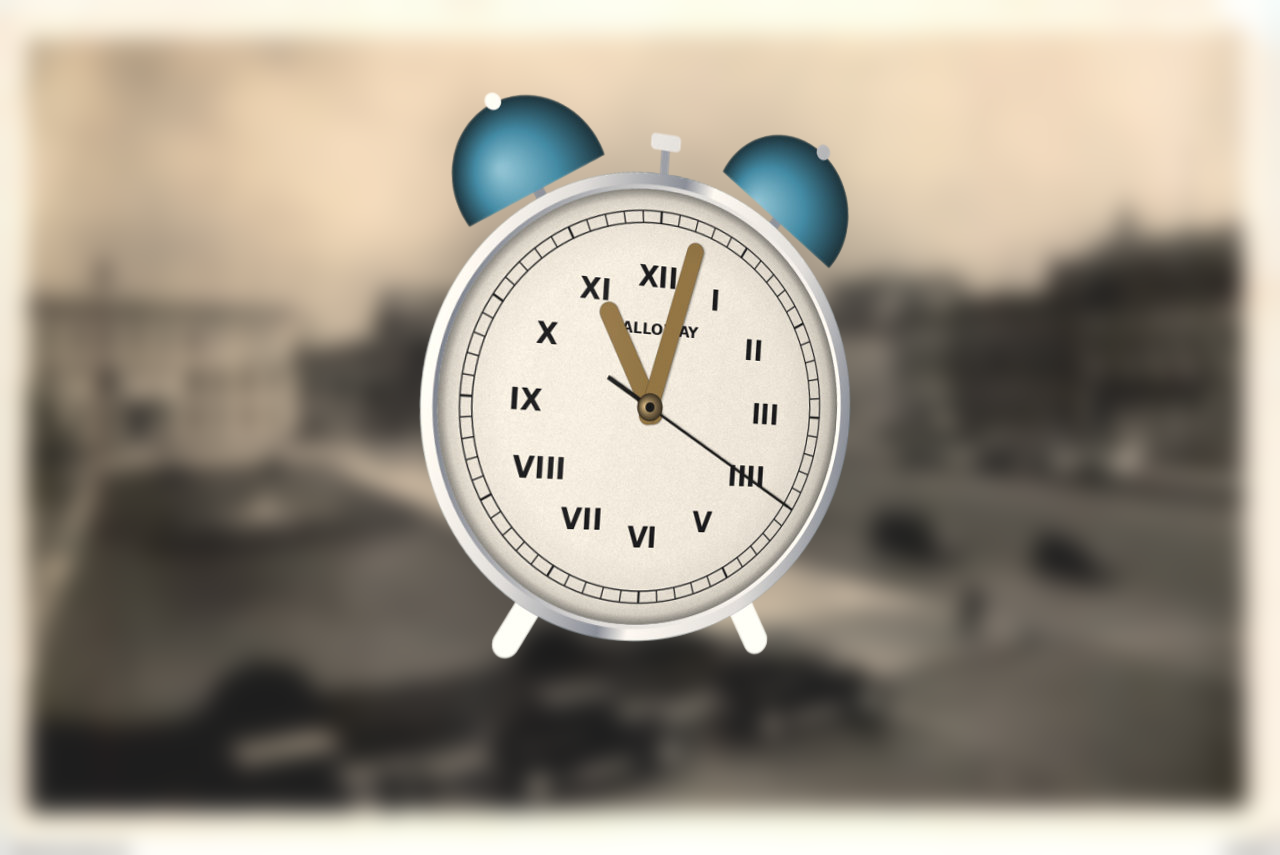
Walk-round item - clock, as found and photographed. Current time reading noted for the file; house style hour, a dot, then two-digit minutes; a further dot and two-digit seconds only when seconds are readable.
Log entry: 11.02.20
